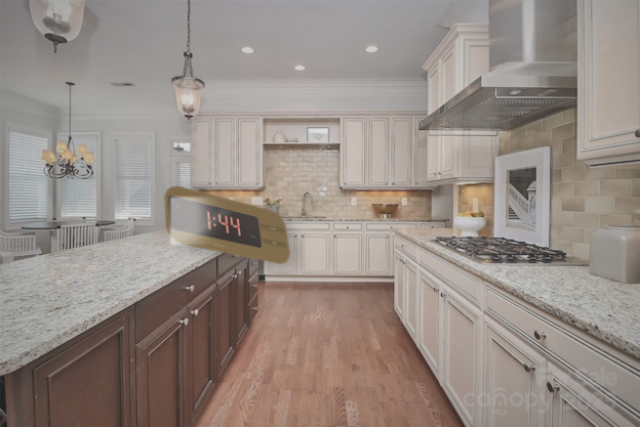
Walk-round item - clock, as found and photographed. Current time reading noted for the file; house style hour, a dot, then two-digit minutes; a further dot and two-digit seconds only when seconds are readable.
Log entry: 1.44
